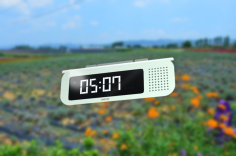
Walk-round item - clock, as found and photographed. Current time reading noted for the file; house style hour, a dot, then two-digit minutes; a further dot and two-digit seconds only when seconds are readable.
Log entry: 5.07
